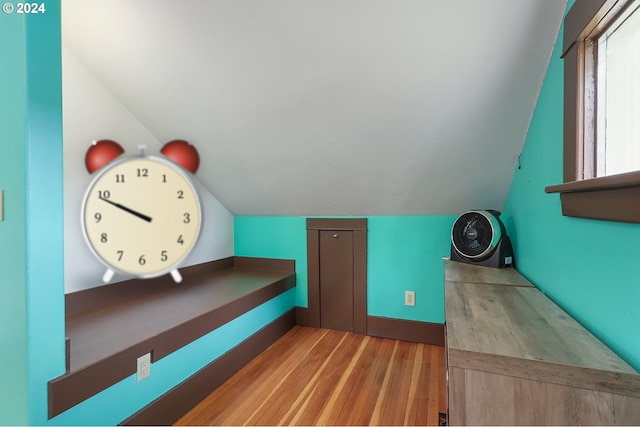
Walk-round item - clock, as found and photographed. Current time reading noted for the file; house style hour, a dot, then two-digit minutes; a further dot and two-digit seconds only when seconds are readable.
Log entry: 9.49
